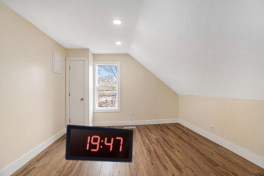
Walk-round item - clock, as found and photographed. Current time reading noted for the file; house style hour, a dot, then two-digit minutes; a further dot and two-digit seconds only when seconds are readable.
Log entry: 19.47
